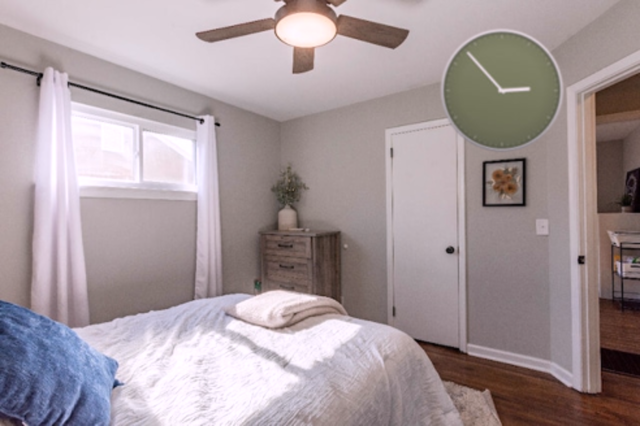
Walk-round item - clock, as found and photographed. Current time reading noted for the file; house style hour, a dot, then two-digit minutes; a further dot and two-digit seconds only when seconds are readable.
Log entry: 2.53
